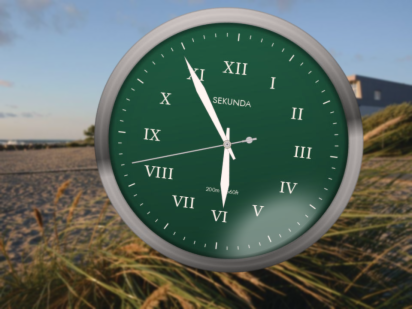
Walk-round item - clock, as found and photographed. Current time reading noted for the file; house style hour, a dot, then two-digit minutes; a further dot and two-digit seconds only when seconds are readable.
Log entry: 5.54.42
